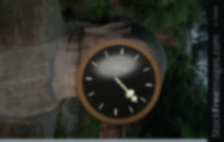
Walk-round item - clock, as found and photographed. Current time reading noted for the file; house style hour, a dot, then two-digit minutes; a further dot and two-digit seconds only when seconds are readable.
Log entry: 4.22
